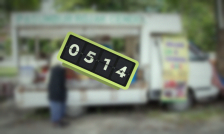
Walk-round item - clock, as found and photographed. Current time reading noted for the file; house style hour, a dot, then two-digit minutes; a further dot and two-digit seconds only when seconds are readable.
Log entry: 5.14
